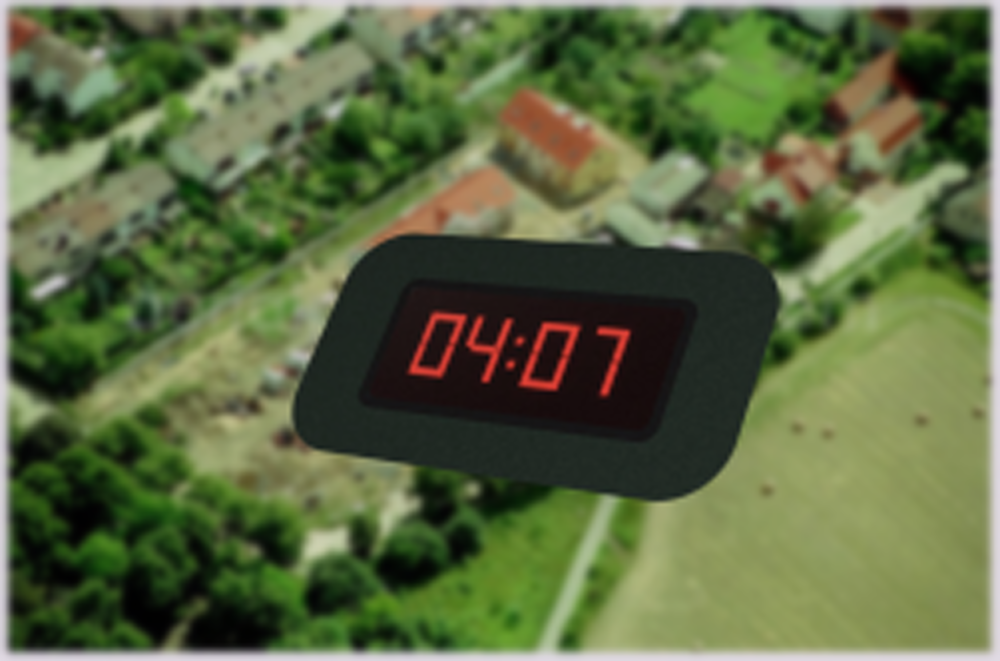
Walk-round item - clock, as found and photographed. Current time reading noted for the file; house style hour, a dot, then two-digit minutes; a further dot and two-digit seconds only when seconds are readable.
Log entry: 4.07
